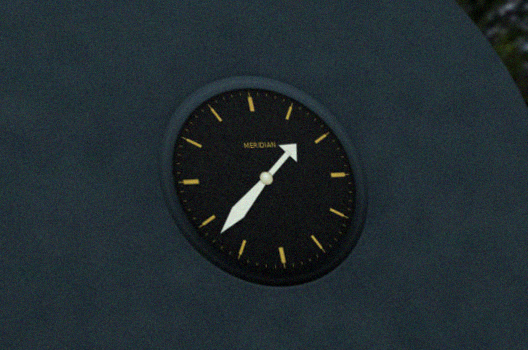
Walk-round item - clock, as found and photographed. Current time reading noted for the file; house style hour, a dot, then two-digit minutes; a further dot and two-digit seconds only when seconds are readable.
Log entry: 1.38
